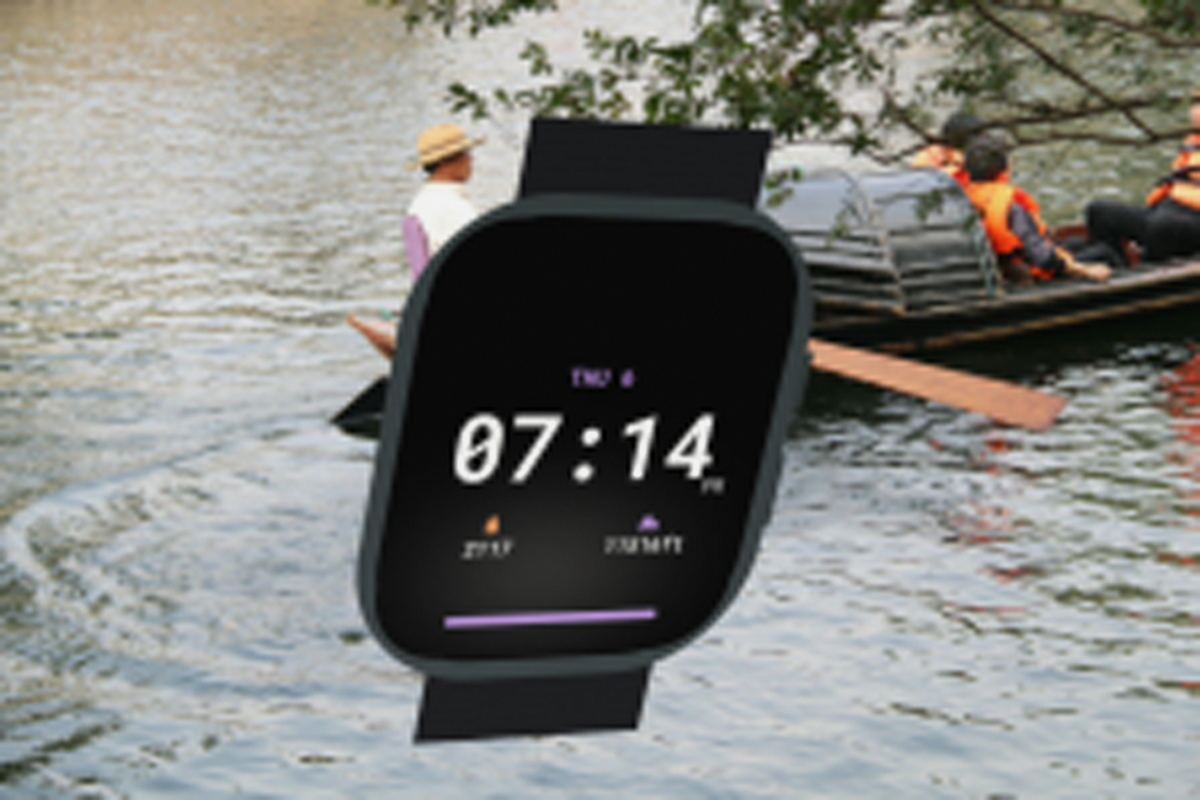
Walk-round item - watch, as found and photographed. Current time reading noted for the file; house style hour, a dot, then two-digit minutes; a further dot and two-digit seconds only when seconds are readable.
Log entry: 7.14
